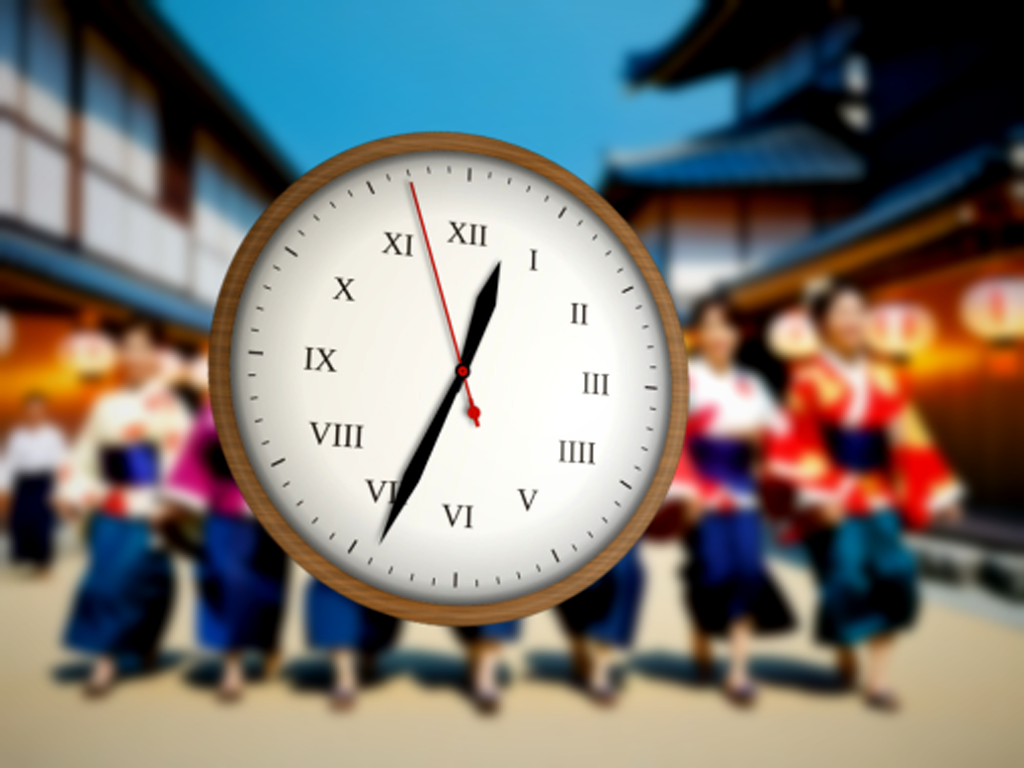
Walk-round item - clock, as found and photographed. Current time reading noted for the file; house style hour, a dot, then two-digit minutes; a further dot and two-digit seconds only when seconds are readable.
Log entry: 12.33.57
